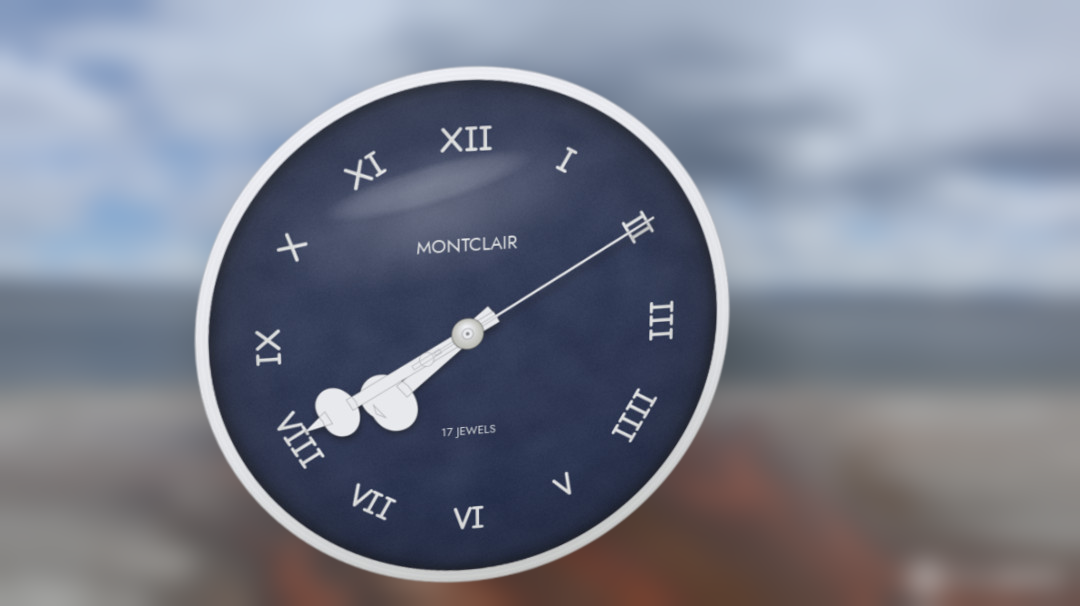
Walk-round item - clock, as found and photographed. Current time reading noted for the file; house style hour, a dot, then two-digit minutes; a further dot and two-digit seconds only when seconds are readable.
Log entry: 7.40.10
